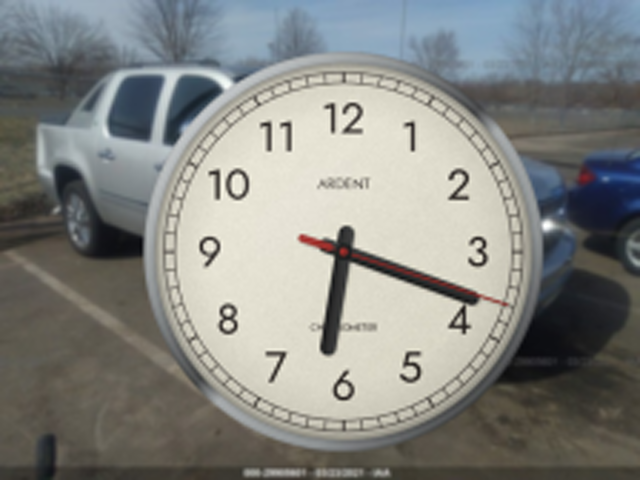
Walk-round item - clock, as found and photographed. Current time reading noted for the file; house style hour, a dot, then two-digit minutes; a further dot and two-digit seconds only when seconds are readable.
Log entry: 6.18.18
